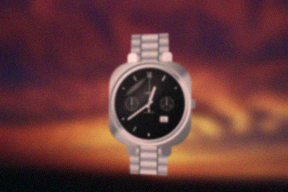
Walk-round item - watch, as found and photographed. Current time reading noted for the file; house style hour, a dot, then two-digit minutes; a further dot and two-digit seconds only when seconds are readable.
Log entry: 12.39
